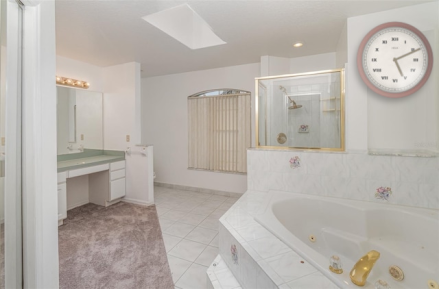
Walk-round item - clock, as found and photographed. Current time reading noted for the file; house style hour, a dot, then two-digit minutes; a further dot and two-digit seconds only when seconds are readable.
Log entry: 5.11
